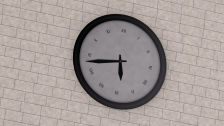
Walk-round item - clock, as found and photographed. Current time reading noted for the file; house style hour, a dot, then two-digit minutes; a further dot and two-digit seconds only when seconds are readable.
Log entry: 5.43
